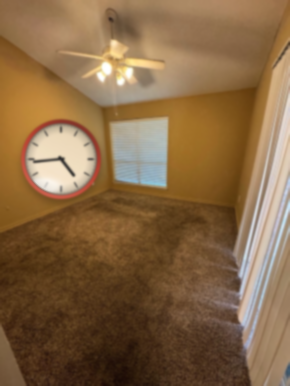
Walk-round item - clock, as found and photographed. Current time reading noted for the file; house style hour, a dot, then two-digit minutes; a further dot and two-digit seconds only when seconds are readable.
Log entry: 4.44
